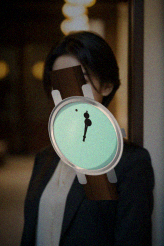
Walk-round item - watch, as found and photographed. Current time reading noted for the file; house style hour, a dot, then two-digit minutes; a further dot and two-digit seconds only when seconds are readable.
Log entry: 1.04
